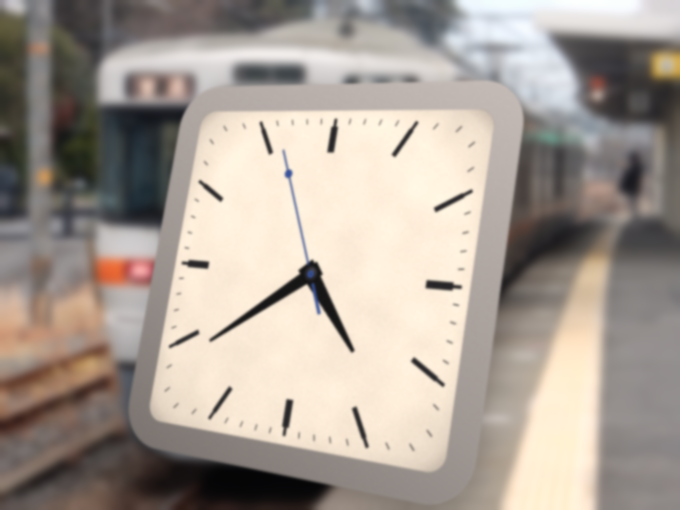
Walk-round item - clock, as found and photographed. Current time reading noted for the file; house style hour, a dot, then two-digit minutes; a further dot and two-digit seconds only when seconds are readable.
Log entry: 4.38.56
